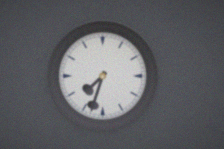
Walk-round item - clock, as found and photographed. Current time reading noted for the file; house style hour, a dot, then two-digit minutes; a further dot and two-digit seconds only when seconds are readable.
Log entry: 7.33
